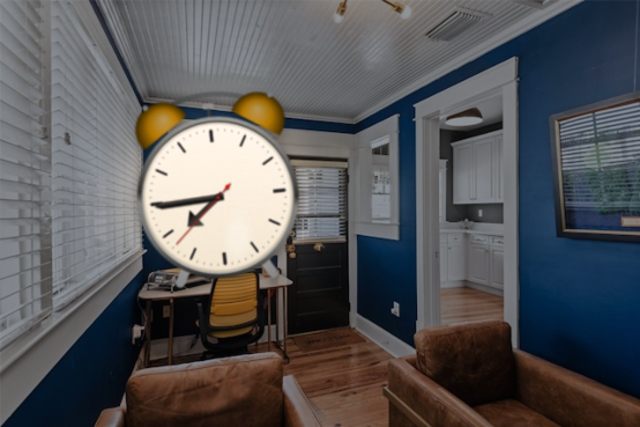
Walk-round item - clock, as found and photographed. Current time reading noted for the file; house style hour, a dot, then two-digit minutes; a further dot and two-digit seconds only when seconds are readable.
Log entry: 7.44.38
